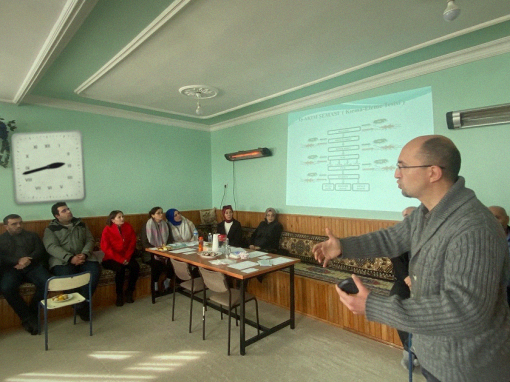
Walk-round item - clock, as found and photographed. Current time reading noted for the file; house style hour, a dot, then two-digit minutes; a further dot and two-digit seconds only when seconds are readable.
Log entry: 2.43
